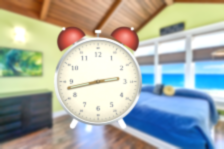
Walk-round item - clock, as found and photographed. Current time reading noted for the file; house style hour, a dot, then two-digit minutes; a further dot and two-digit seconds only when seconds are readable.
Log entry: 2.43
